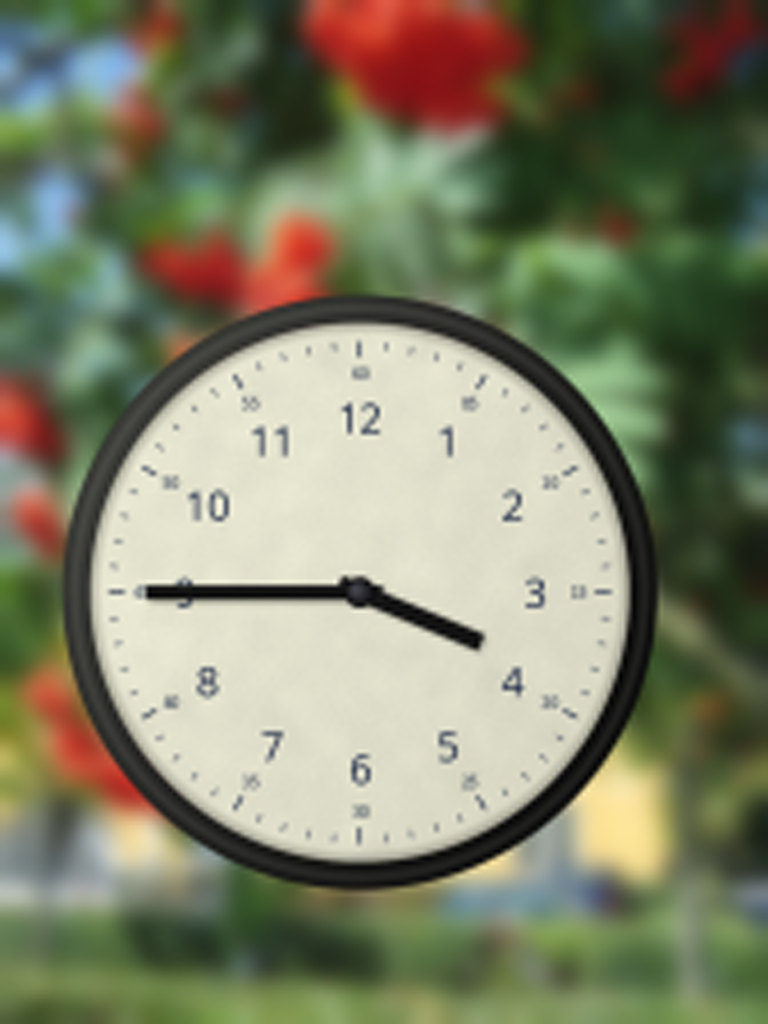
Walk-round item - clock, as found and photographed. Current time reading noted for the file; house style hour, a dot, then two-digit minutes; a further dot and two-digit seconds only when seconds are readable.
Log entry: 3.45
